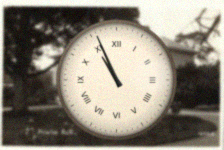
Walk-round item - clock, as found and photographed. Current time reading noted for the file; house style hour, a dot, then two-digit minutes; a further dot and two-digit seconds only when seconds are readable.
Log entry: 10.56
